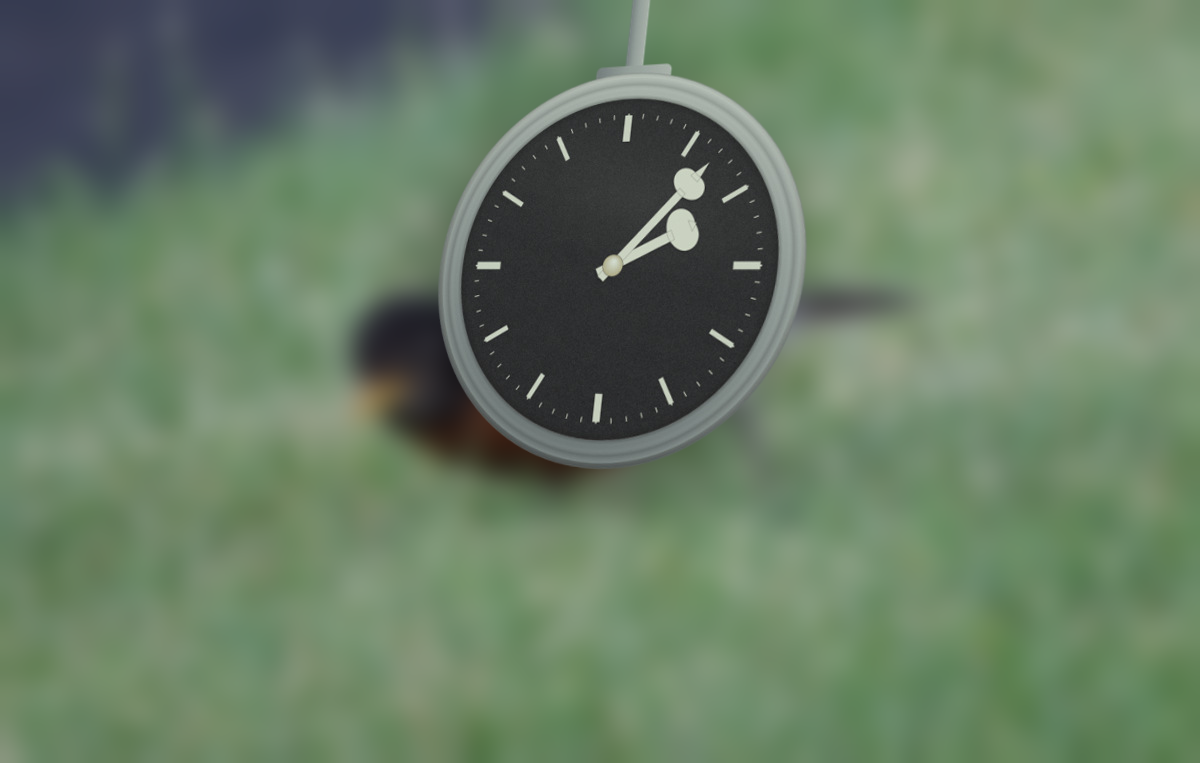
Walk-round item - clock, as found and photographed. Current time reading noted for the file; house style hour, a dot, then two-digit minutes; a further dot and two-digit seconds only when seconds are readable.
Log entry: 2.07
